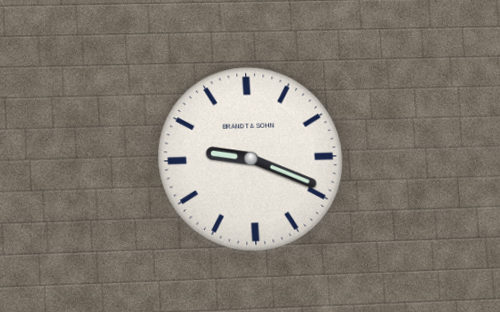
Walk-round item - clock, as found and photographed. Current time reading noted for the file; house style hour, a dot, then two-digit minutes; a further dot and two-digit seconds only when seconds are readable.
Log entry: 9.19
